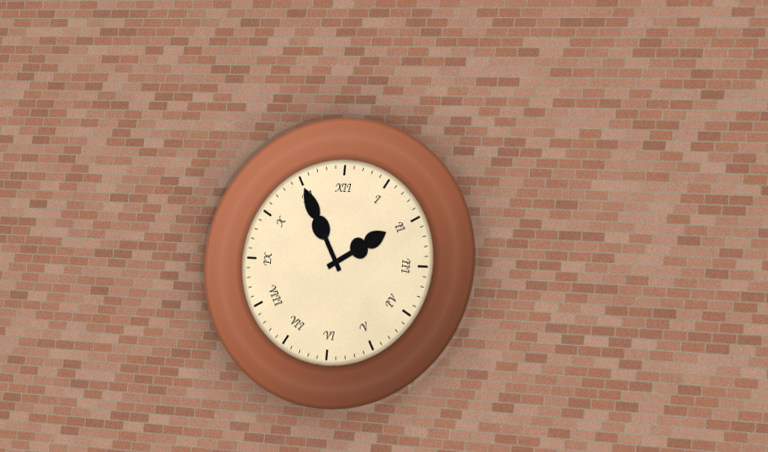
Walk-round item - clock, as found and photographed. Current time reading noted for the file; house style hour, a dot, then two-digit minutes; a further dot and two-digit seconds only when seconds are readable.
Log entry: 1.55
